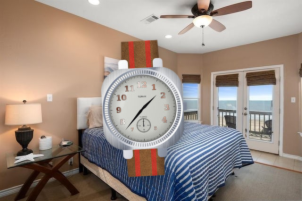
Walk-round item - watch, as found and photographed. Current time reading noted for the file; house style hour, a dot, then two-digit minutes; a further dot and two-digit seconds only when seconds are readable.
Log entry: 1.37
